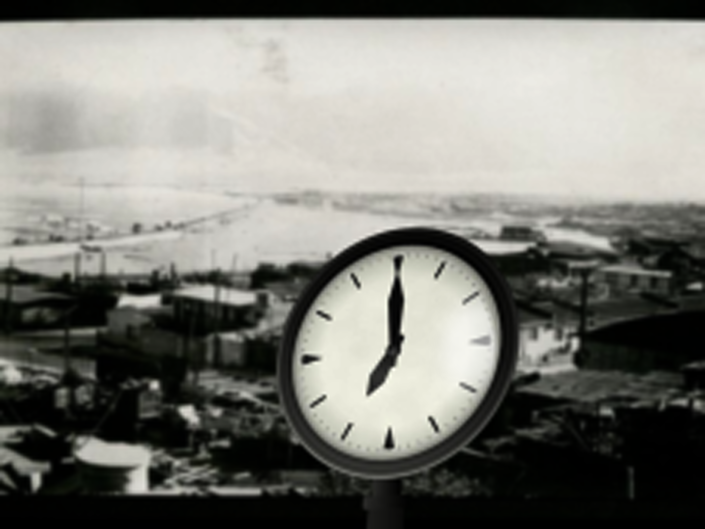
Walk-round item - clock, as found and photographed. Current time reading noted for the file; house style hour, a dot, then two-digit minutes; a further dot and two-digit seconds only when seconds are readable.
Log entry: 7.00
